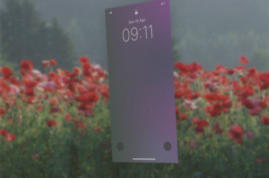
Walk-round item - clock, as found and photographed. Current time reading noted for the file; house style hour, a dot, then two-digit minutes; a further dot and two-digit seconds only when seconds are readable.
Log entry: 9.11
